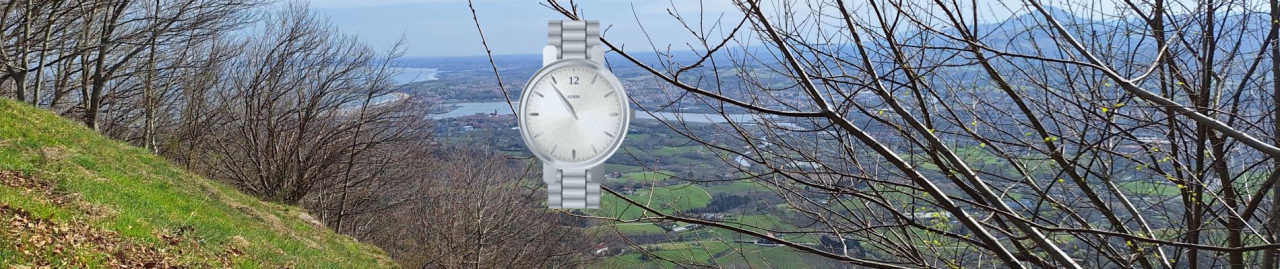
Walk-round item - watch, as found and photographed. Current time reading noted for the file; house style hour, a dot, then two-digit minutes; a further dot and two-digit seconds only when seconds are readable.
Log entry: 10.54
